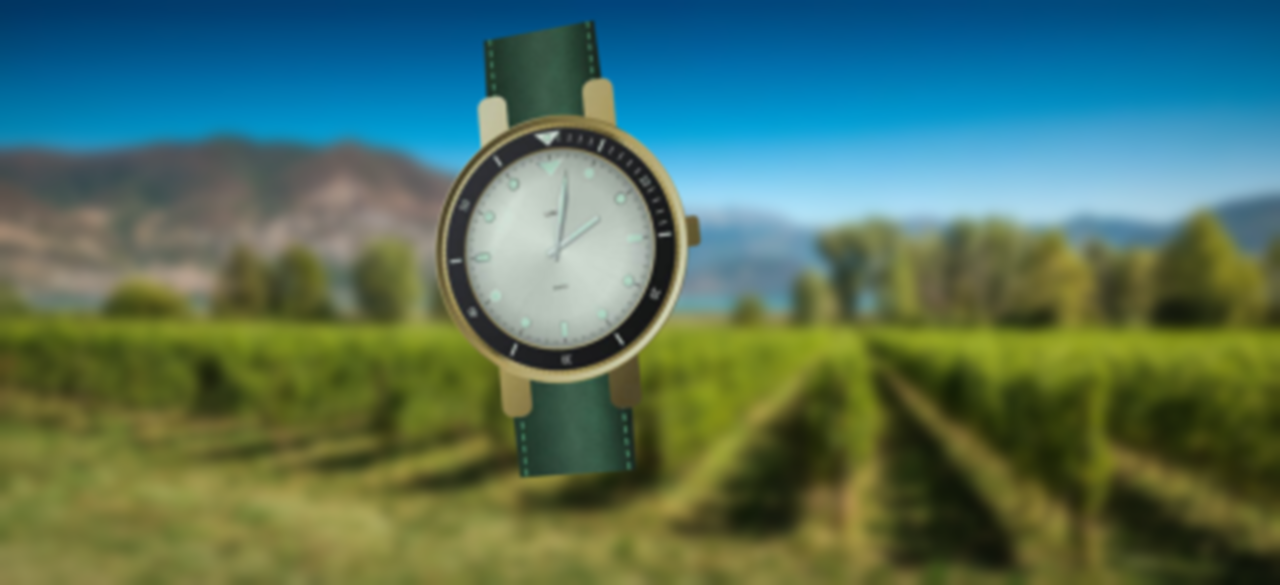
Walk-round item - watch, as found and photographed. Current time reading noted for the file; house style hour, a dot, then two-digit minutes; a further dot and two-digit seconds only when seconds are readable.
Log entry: 2.02
